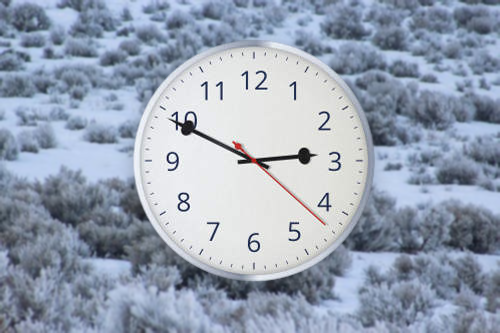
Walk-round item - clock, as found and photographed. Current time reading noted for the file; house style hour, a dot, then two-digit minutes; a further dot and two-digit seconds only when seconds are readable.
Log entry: 2.49.22
